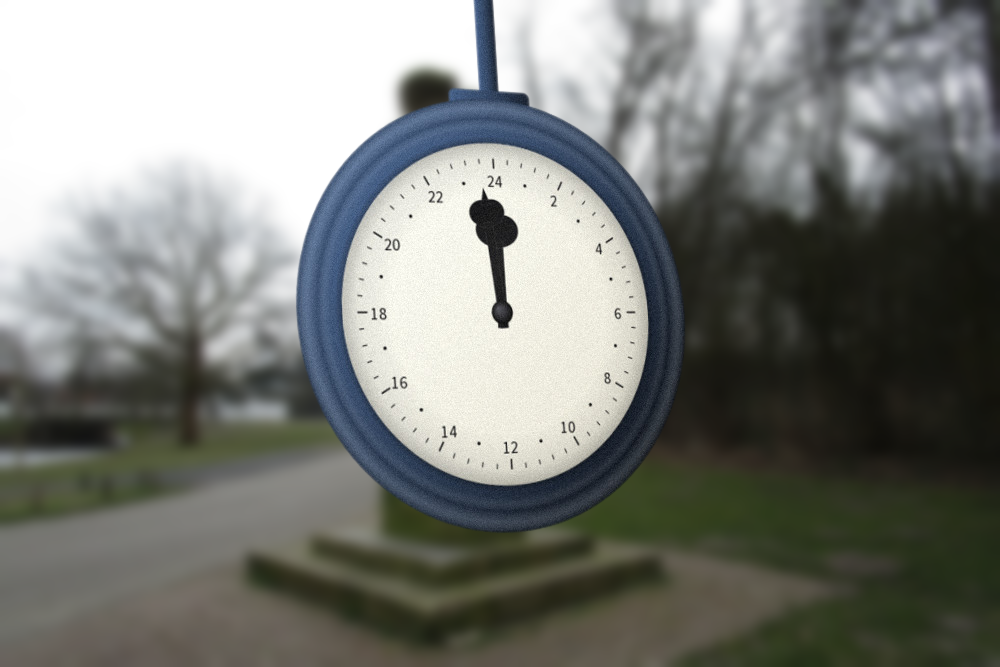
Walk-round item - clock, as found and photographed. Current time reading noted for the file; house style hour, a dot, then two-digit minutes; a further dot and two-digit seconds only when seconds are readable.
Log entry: 23.59
